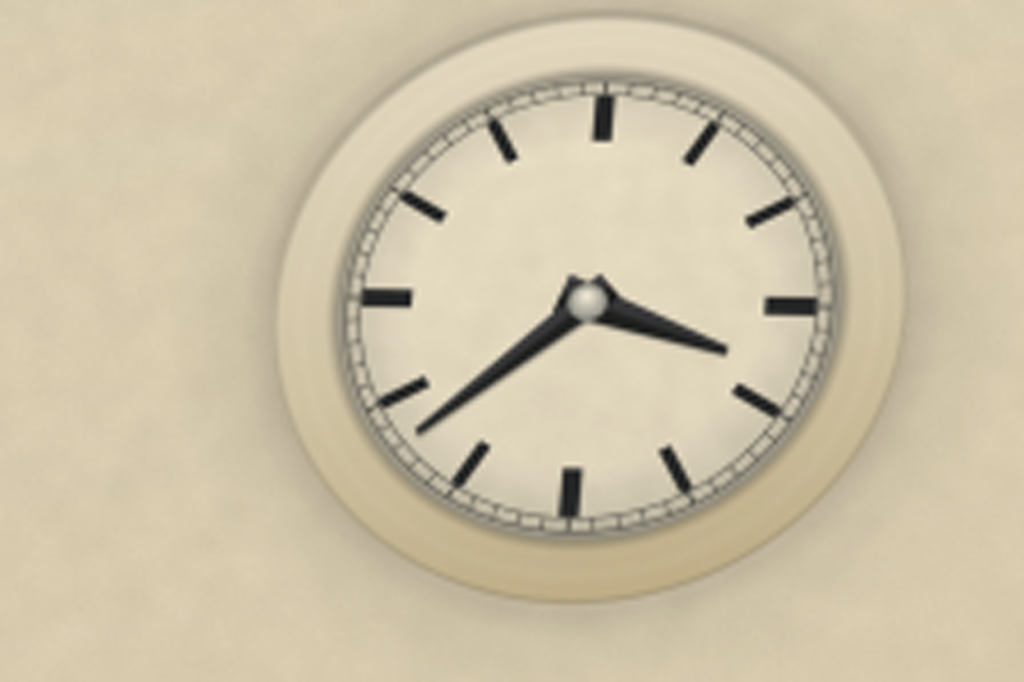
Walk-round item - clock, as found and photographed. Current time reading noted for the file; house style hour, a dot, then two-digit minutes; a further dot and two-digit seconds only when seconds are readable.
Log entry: 3.38
